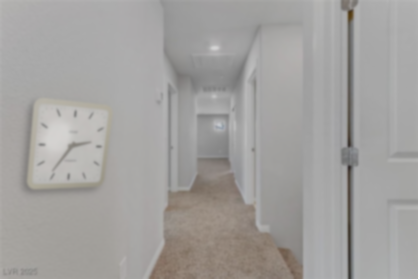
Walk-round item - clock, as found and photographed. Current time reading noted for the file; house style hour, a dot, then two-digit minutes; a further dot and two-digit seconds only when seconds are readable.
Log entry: 2.36
